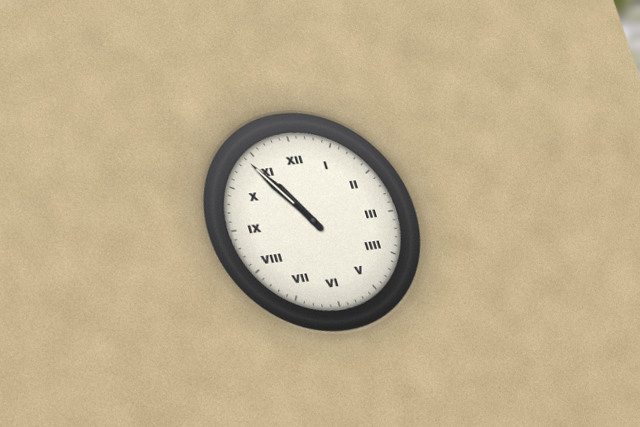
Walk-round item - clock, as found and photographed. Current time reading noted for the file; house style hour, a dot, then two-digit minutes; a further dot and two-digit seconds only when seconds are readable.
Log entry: 10.54
